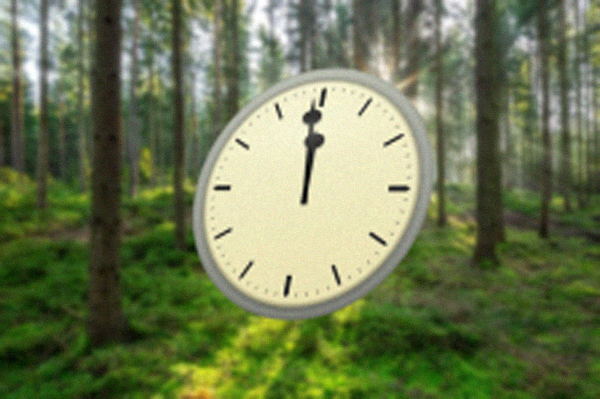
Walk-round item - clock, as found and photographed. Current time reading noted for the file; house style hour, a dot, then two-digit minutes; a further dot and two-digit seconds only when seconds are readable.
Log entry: 11.59
